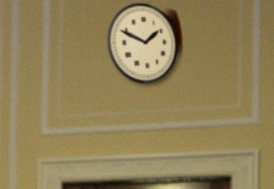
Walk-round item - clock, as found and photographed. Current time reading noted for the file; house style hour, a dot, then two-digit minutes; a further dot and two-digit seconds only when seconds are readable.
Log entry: 1.49
